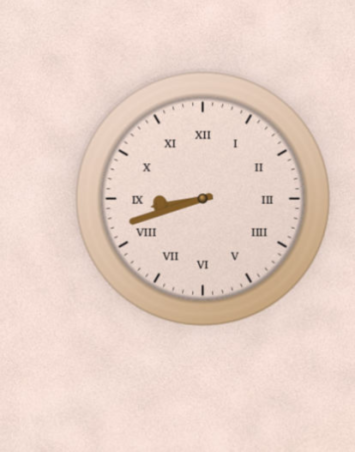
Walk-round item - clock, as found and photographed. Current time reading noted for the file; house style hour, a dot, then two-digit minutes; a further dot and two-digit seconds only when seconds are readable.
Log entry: 8.42
